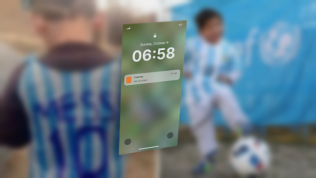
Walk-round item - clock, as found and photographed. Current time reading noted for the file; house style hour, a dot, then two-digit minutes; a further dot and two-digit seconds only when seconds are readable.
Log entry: 6.58
